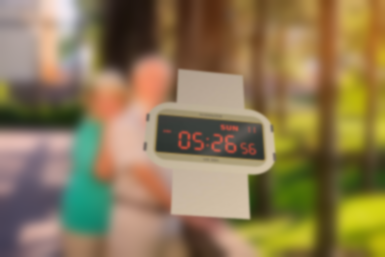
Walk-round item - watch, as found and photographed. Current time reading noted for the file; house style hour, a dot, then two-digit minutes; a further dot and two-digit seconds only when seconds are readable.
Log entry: 5.26.56
